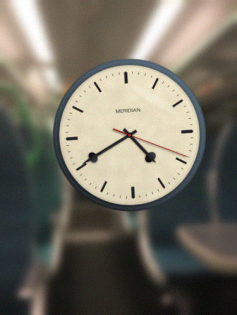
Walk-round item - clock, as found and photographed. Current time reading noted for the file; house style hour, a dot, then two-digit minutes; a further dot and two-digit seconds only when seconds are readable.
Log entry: 4.40.19
